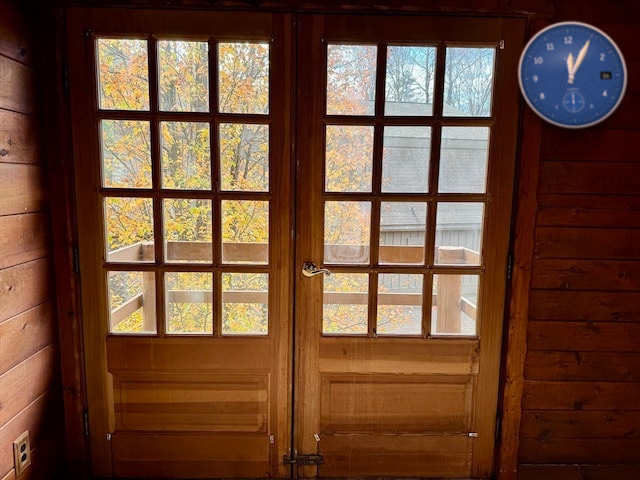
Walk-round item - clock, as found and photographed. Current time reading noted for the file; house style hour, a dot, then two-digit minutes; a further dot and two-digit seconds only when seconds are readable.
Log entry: 12.05
